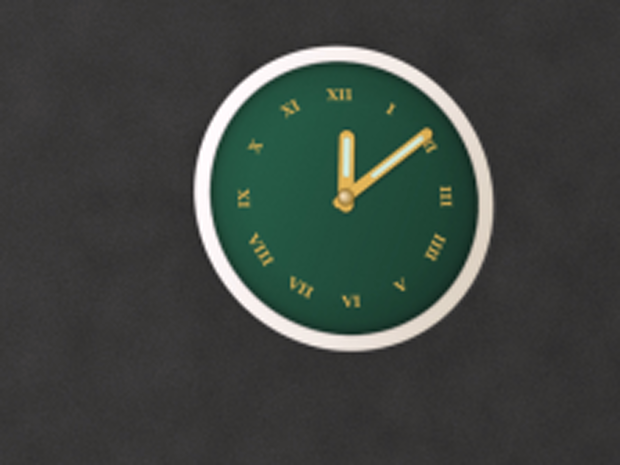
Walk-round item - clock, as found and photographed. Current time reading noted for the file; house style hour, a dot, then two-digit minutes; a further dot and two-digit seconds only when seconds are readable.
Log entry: 12.09
